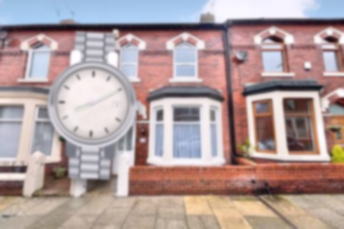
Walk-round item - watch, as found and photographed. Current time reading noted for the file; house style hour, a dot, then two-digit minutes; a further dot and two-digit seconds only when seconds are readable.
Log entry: 8.10
